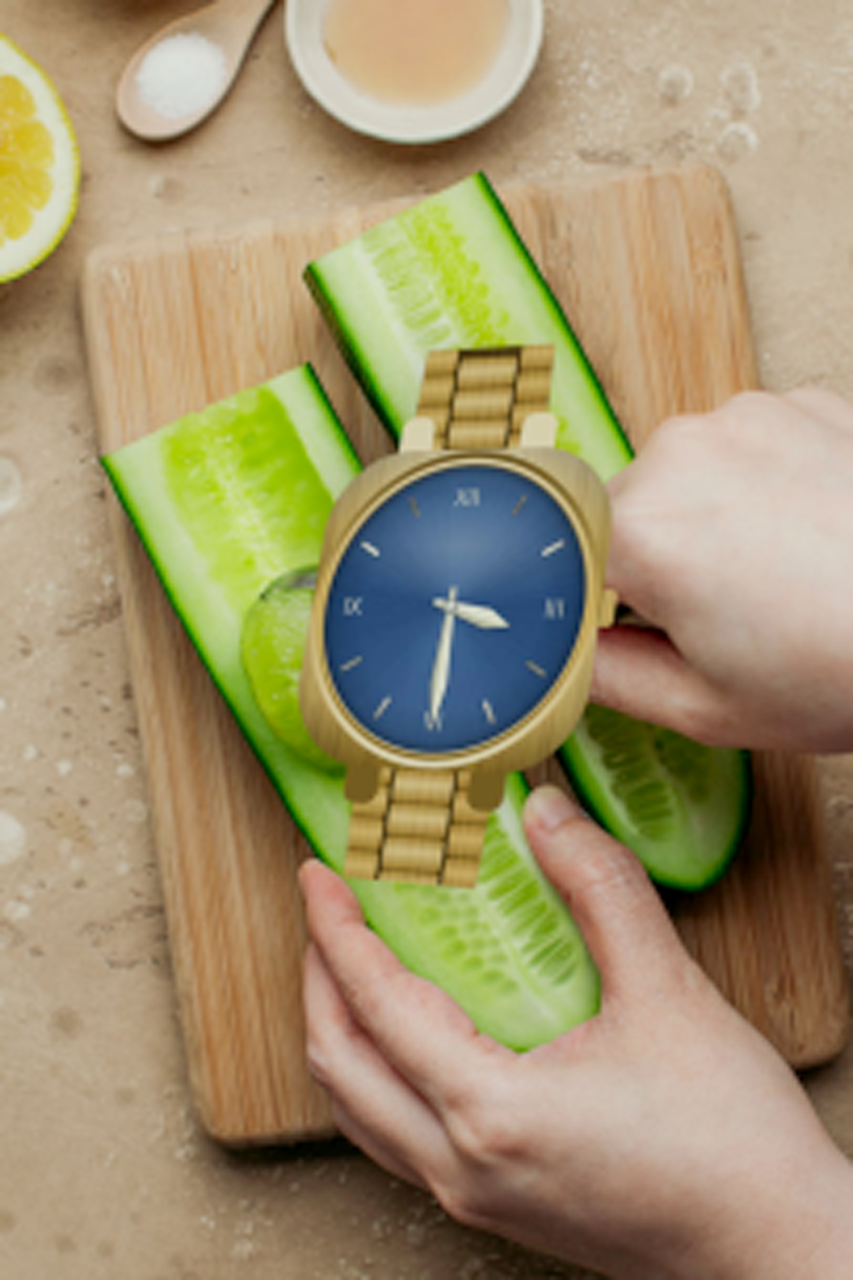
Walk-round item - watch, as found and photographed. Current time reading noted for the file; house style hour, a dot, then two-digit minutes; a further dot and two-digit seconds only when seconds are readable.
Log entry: 3.30
